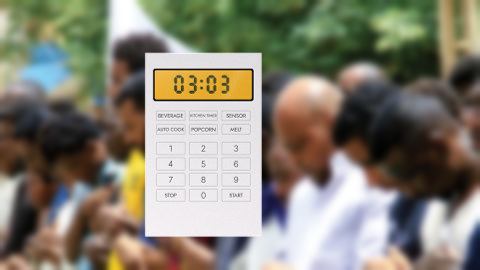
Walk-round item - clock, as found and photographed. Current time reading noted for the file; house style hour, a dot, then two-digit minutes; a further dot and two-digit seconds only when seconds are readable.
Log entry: 3.03
